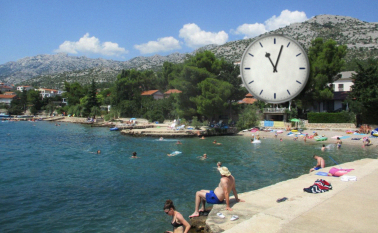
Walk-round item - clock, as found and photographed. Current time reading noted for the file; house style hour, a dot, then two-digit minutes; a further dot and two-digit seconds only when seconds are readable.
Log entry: 11.03
